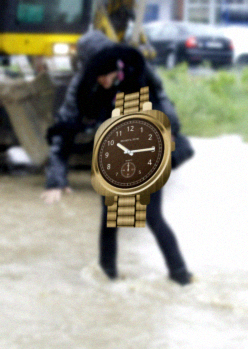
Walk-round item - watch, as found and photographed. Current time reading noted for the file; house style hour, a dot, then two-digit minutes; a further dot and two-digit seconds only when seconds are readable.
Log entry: 10.15
